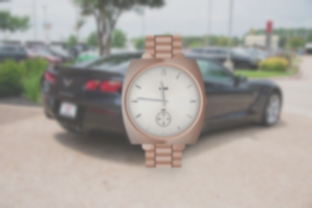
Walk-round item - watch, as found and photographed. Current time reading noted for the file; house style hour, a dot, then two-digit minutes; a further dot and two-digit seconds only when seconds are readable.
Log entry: 11.46
